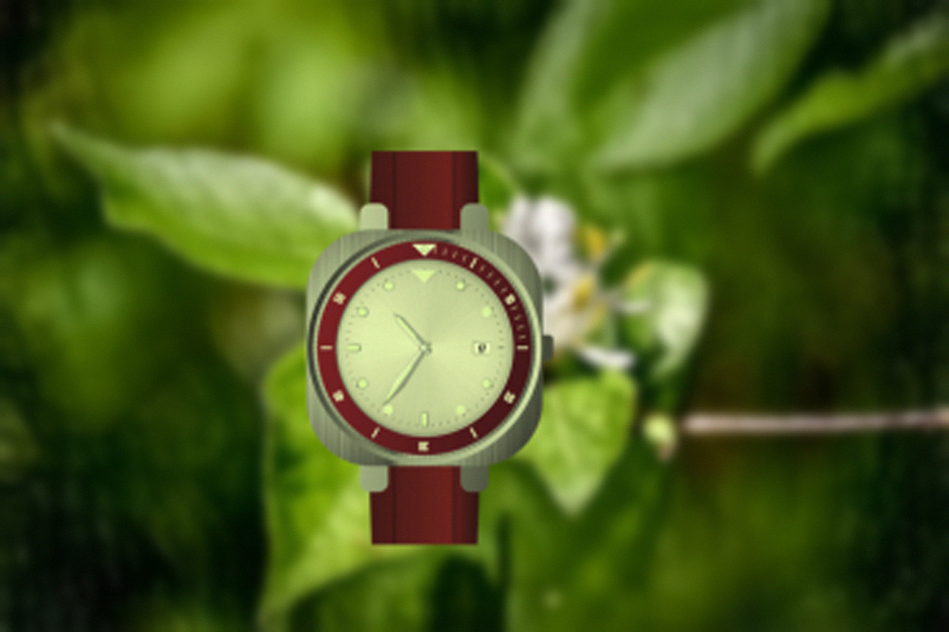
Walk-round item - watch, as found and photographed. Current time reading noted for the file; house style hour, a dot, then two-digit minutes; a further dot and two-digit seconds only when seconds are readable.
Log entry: 10.36
